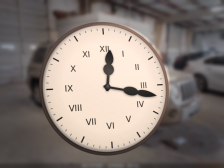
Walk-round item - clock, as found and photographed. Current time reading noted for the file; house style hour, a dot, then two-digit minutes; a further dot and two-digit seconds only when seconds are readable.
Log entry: 12.17
